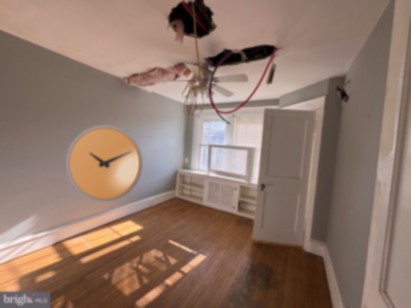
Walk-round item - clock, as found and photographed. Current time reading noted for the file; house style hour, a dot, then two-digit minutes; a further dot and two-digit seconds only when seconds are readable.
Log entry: 10.11
